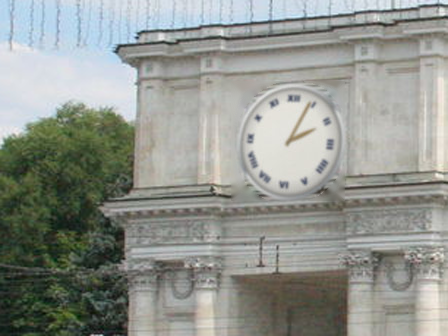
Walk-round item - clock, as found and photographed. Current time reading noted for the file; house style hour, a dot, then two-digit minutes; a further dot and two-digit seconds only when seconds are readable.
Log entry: 2.04
